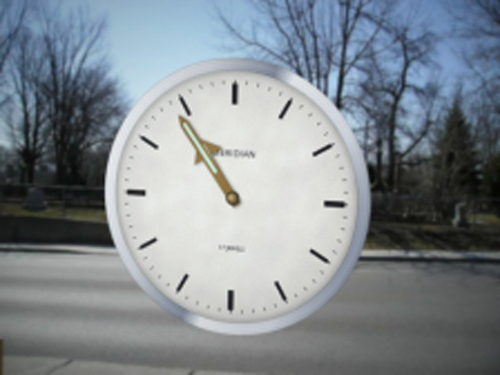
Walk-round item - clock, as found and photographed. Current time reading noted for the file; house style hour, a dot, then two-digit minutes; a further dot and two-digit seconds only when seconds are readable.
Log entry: 10.54
